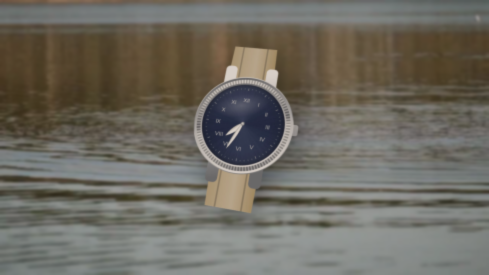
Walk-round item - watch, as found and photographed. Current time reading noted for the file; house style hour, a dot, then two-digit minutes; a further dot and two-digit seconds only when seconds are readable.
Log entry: 7.34
